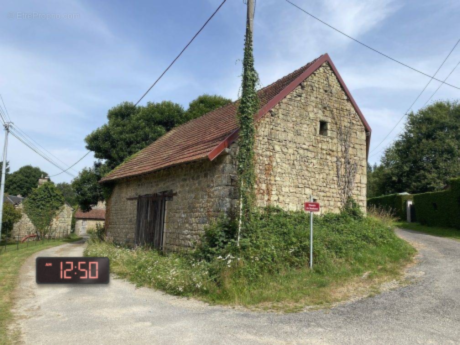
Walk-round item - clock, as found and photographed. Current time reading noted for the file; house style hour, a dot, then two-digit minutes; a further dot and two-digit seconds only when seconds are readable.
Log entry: 12.50
